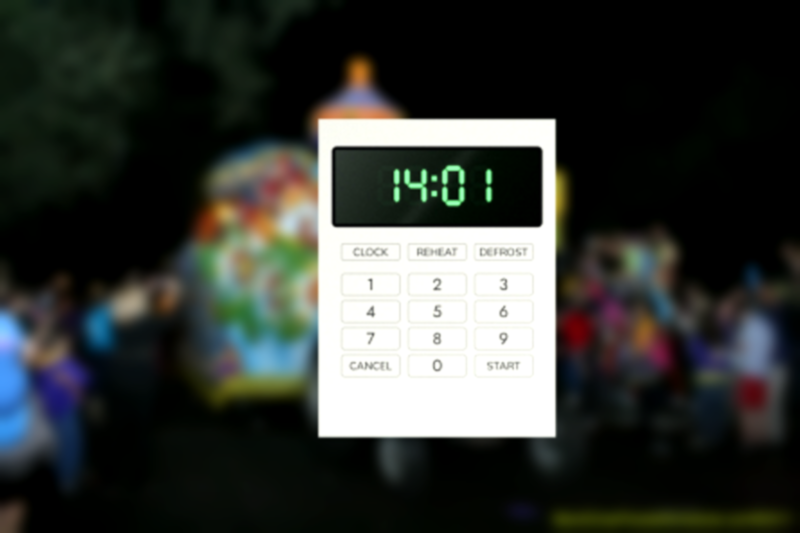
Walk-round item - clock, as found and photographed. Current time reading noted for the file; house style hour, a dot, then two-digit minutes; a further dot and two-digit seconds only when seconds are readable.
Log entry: 14.01
